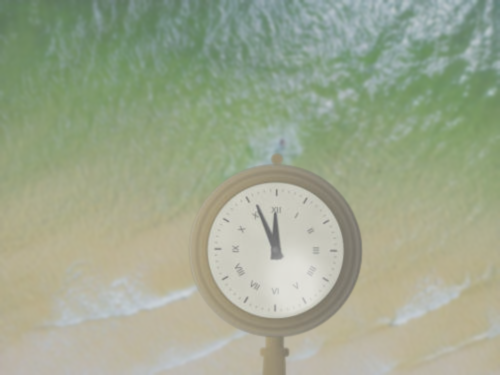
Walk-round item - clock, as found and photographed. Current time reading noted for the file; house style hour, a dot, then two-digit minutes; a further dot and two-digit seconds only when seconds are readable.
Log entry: 11.56
